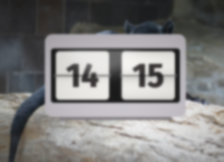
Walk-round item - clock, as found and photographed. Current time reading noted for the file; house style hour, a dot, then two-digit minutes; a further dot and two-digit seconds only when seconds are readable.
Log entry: 14.15
